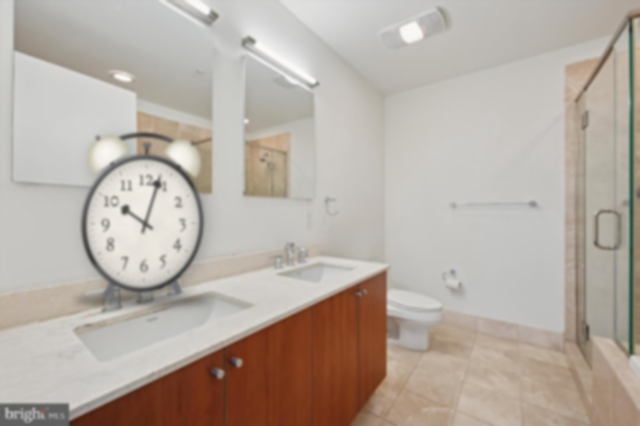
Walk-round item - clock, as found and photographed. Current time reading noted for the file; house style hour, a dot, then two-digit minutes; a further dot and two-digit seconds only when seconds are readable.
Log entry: 10.03
